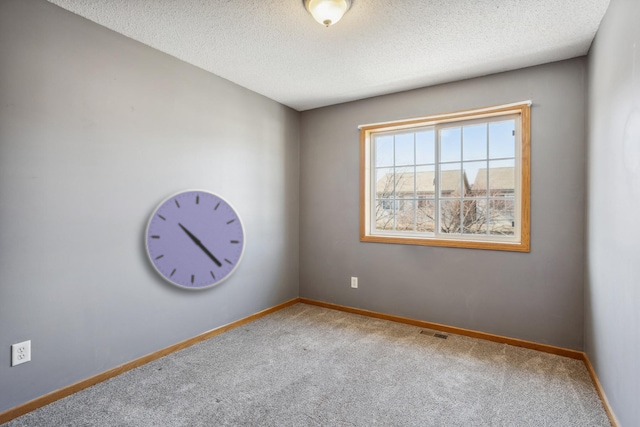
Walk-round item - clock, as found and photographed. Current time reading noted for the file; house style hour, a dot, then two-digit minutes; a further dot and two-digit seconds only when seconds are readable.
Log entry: 10.22
